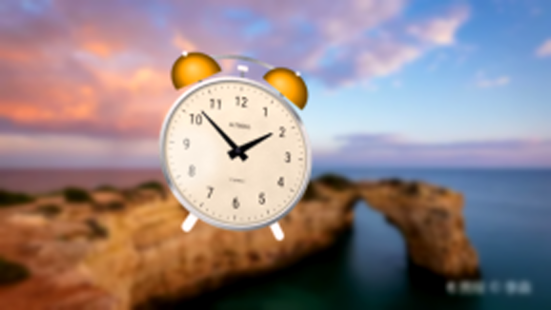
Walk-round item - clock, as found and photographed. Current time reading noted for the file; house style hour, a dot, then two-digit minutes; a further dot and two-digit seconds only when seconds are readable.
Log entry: 1.52
